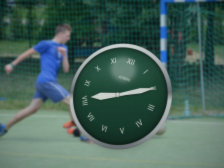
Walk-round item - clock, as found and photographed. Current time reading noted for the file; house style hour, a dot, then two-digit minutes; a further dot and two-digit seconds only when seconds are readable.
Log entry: 8.10
